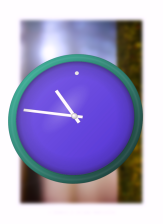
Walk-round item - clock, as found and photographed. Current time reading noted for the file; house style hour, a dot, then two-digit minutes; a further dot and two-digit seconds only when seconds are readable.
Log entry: 10.46
